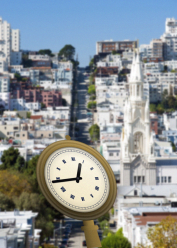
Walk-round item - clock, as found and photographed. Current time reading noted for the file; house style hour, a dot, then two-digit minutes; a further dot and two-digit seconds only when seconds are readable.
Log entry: 12.44
